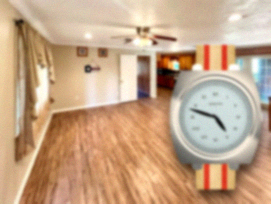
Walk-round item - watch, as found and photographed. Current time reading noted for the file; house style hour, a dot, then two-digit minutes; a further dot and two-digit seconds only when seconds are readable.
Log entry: 4.48
